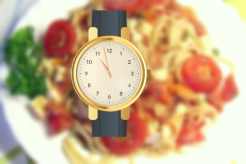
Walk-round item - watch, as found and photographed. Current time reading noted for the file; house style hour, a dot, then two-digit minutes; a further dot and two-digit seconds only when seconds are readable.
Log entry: 10.58
